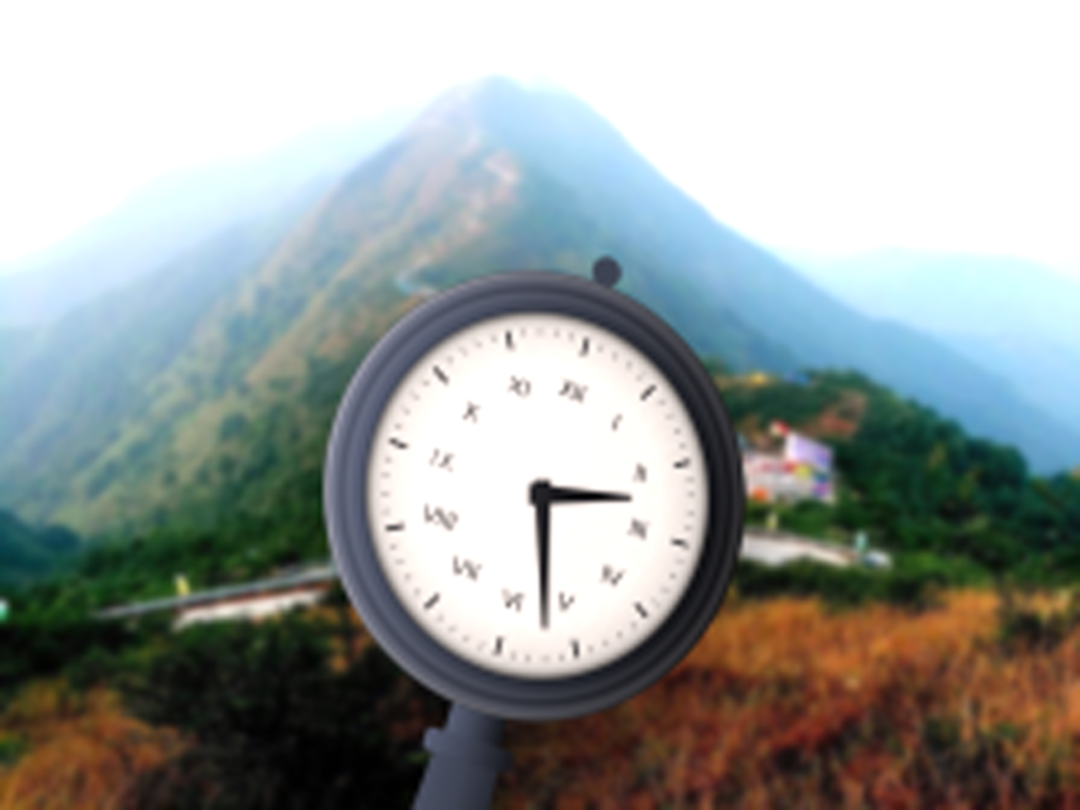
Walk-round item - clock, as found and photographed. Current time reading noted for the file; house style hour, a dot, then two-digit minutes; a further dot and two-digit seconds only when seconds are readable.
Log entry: 2.27
